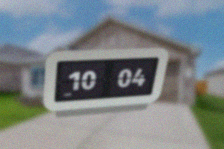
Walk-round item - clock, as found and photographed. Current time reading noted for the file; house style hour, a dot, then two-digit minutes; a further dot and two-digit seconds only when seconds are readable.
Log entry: 10.04
